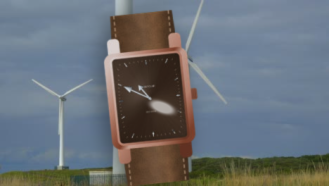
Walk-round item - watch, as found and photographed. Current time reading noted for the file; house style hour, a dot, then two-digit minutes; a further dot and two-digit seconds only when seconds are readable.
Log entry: 10.50
